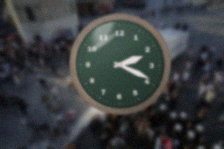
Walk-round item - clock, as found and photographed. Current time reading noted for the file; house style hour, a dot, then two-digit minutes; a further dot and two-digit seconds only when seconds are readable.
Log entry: 2.19
